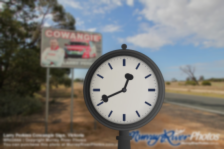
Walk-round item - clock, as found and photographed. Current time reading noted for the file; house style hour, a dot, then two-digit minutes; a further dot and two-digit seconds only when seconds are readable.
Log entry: 12.41
